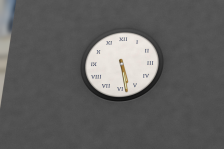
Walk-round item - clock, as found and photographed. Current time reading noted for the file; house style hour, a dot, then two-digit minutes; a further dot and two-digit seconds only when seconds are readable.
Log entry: 5.28
